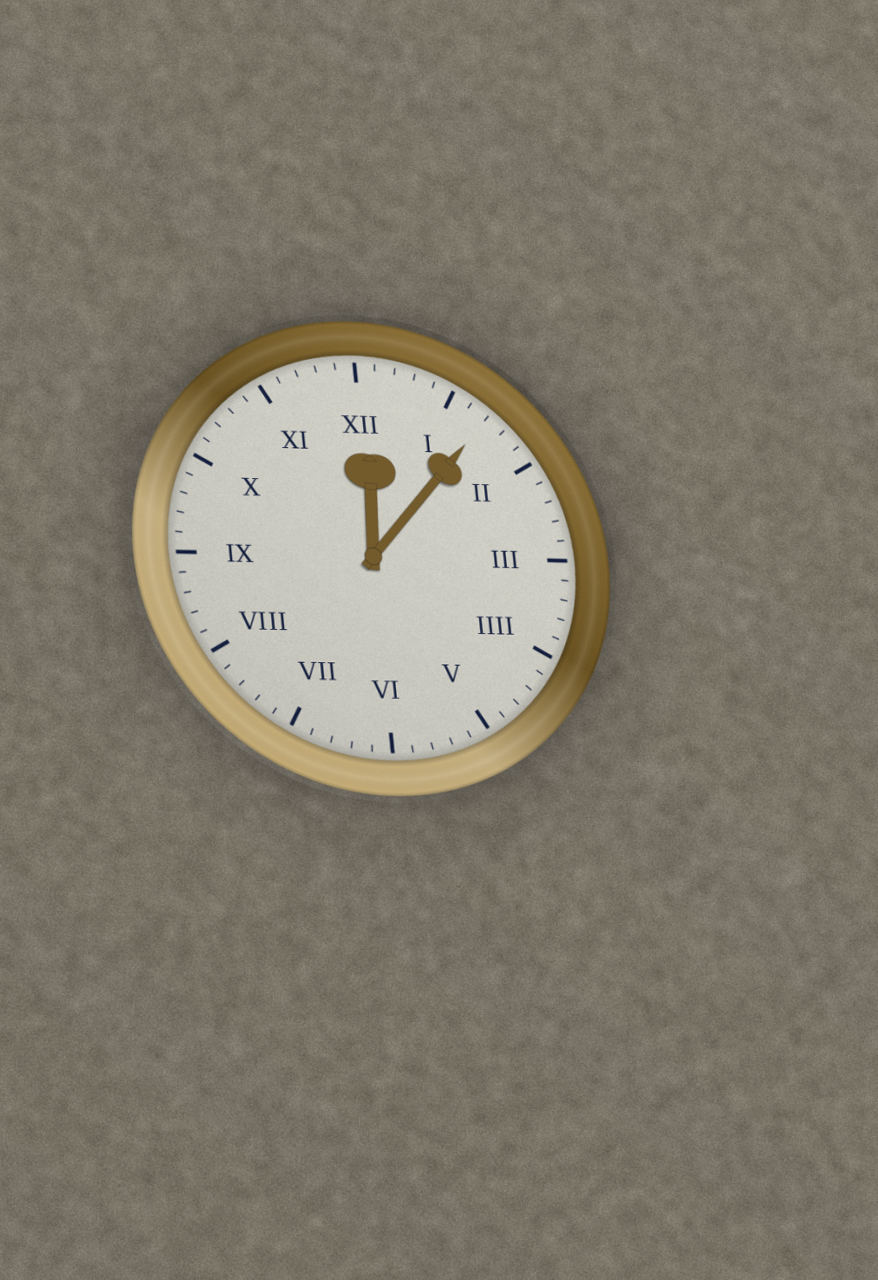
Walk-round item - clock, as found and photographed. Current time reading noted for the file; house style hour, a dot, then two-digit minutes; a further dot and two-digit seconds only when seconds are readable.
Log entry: 12.07
